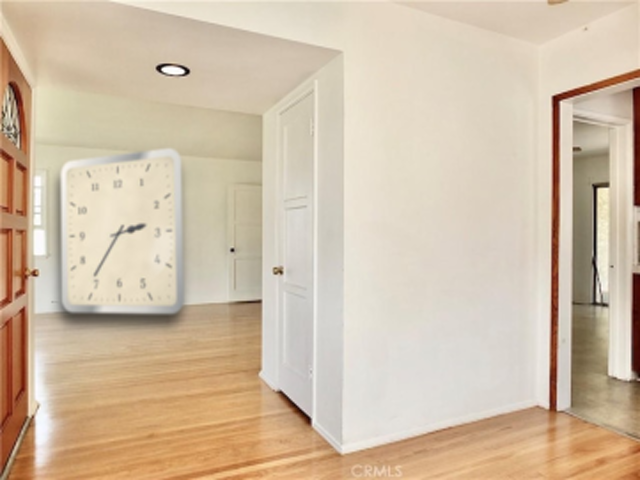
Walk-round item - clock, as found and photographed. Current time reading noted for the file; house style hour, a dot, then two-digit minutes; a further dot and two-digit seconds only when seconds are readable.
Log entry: 2.36
